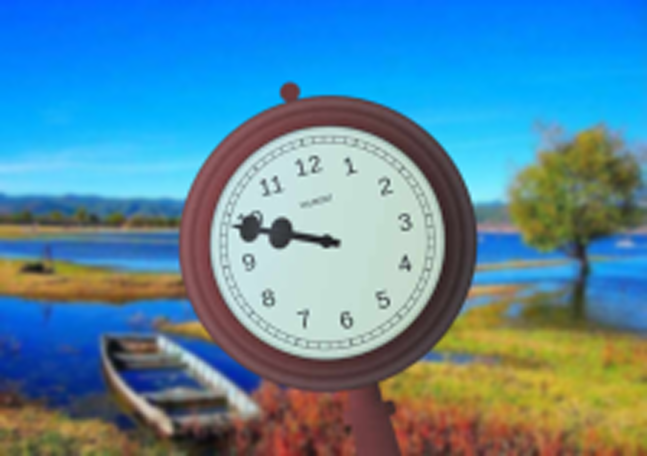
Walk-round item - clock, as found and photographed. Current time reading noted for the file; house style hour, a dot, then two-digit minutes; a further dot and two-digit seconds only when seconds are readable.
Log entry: 9.49
